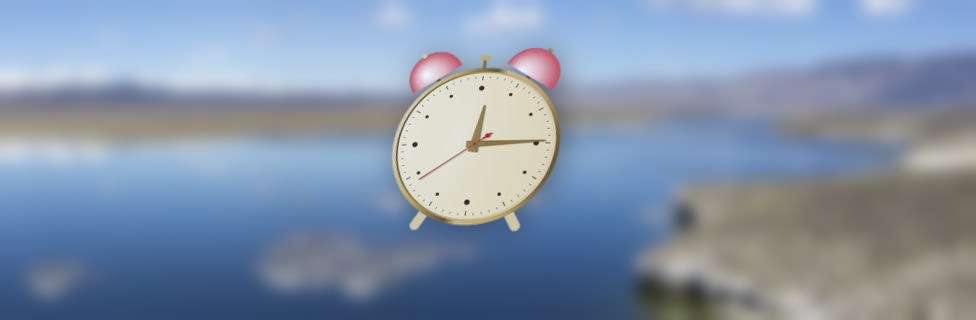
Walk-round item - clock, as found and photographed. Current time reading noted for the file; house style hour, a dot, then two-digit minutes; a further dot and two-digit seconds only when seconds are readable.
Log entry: 12.14.39
